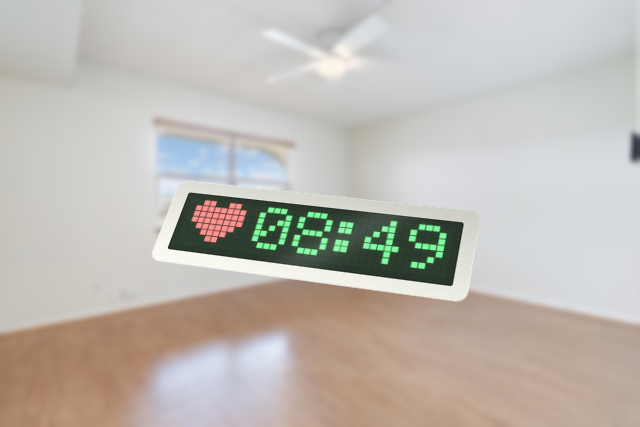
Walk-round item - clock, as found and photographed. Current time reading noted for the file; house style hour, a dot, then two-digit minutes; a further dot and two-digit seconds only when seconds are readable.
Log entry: 8.49
